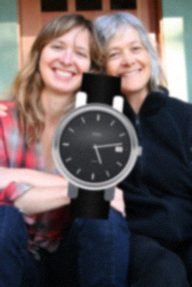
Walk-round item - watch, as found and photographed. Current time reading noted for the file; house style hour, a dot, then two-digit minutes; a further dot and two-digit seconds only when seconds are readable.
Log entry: 5.13
